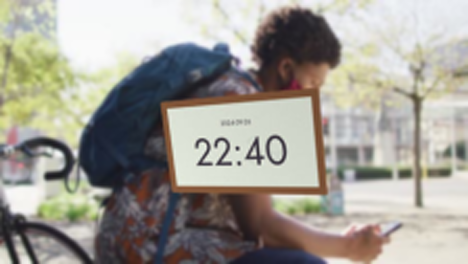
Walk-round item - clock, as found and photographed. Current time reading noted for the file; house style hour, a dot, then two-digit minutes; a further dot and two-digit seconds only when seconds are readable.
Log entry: 22.40
